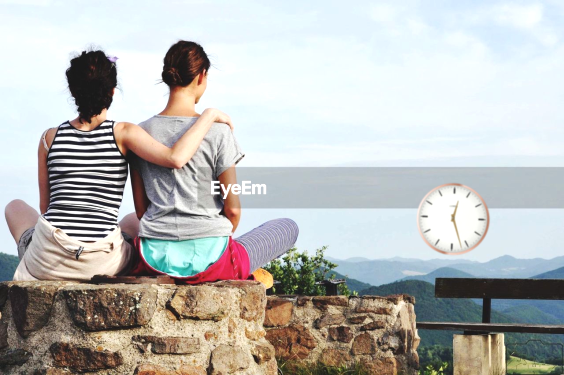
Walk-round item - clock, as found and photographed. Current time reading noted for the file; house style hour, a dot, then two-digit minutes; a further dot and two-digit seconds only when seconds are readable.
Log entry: 12.27
